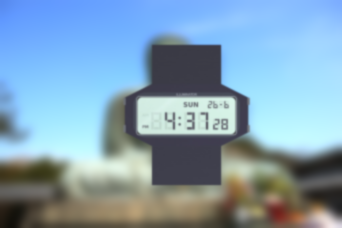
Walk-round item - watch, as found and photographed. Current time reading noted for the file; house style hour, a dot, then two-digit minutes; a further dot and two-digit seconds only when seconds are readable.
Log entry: 4.37.28
